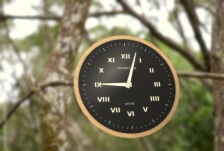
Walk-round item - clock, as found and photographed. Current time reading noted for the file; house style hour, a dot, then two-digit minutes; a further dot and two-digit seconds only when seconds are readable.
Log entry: 9.03
